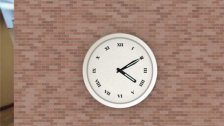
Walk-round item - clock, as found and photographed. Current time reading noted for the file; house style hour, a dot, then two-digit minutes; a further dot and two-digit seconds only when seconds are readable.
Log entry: 4.10
